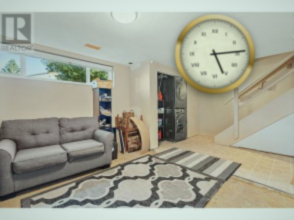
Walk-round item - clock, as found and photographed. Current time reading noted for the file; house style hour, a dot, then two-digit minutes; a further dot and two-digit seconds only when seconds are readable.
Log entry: 5.14
